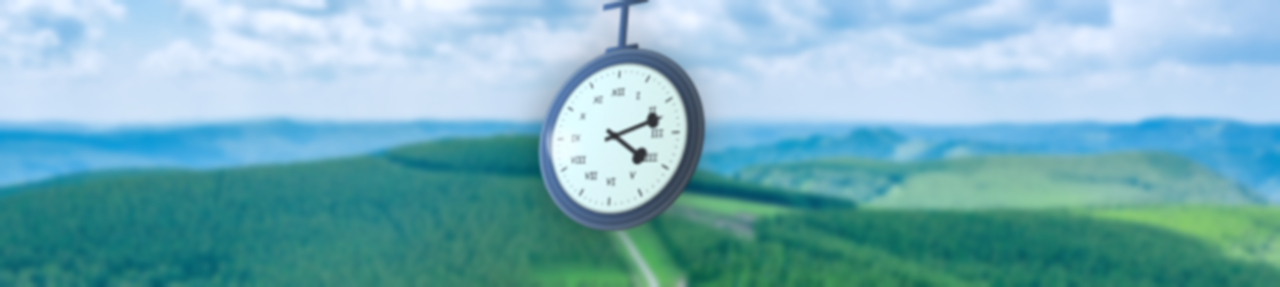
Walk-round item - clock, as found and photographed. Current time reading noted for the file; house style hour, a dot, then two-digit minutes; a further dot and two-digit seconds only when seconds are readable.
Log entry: 4.12
